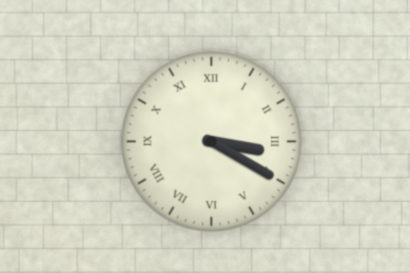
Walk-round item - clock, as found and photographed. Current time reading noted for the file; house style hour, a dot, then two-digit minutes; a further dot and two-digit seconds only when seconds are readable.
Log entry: 3.20
